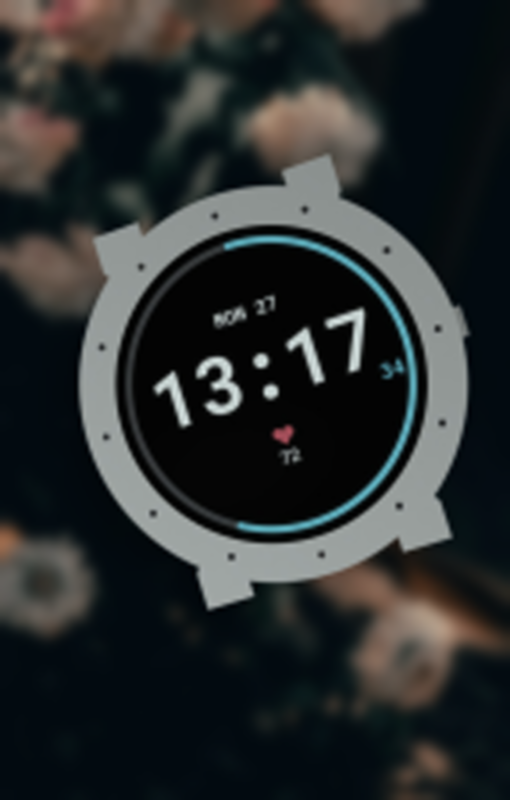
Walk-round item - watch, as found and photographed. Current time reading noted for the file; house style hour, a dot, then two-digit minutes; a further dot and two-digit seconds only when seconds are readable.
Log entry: 13.17
